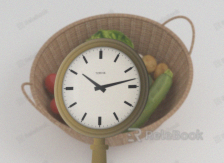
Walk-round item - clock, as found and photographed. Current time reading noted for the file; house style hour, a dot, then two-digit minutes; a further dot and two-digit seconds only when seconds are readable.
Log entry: 10.13
